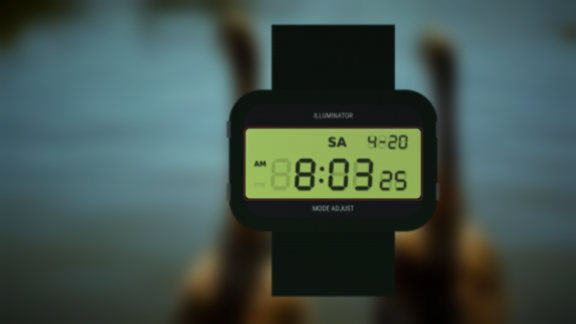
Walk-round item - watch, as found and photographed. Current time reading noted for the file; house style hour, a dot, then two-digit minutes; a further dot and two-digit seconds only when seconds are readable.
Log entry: 8.03.25
